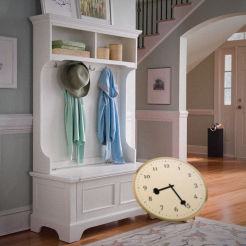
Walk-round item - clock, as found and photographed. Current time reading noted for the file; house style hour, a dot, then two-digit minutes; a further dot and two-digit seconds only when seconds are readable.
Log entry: 8.26
